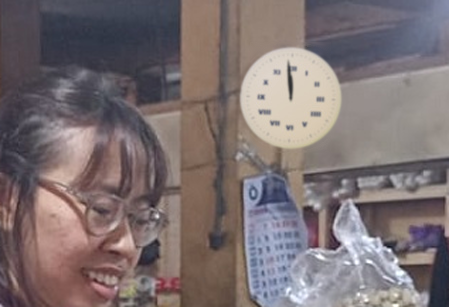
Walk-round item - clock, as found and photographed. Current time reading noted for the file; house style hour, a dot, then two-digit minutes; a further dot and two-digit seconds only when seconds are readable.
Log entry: 11.59
